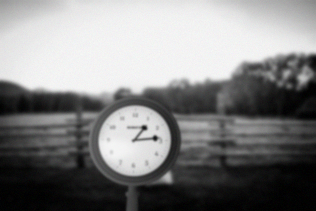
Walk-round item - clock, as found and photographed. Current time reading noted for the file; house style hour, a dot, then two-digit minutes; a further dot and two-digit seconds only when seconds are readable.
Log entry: 1.14
